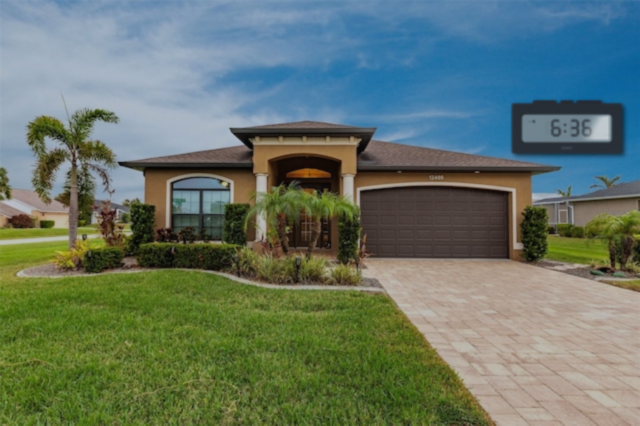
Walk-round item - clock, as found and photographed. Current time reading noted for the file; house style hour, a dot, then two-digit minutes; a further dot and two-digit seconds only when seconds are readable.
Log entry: 6.36
